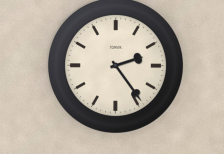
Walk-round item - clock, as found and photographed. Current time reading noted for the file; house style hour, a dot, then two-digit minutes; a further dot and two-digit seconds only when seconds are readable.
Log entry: 2.24
